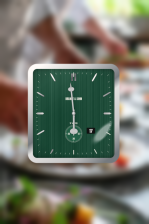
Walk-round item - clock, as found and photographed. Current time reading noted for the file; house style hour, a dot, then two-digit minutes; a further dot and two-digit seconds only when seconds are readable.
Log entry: 5.59
